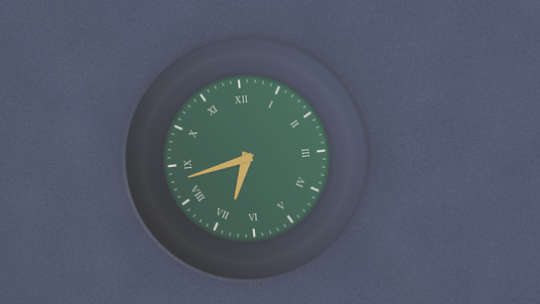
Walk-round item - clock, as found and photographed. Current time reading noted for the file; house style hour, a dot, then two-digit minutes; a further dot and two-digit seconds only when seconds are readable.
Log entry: 6.43
